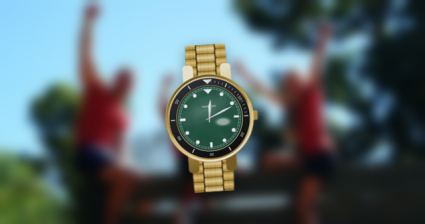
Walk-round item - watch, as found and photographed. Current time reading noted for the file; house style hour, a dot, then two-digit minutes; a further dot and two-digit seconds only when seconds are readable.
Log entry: 12.11
